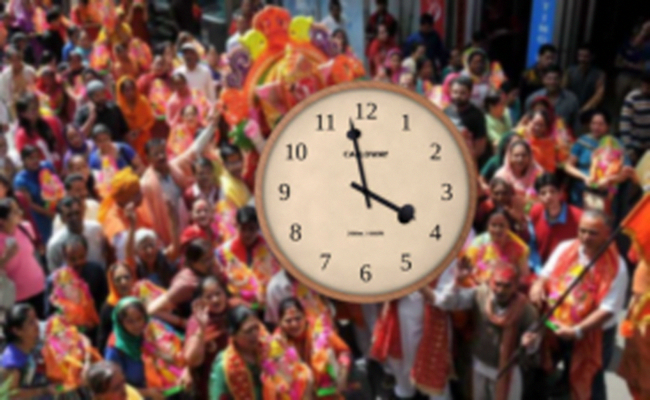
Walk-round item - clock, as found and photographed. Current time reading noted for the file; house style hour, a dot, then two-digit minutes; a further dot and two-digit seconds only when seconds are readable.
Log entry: 3.58
